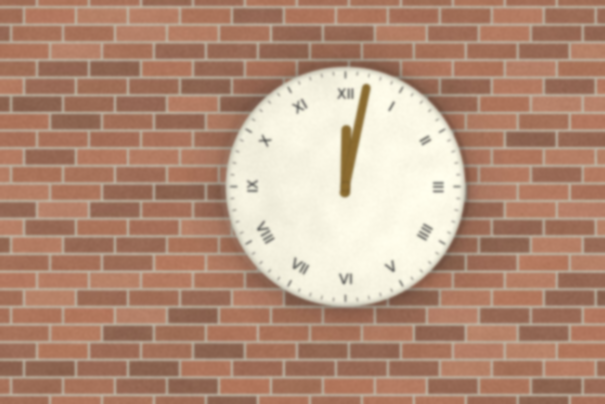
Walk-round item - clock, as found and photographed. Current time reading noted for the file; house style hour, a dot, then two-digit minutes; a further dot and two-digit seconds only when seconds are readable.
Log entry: 12.02
